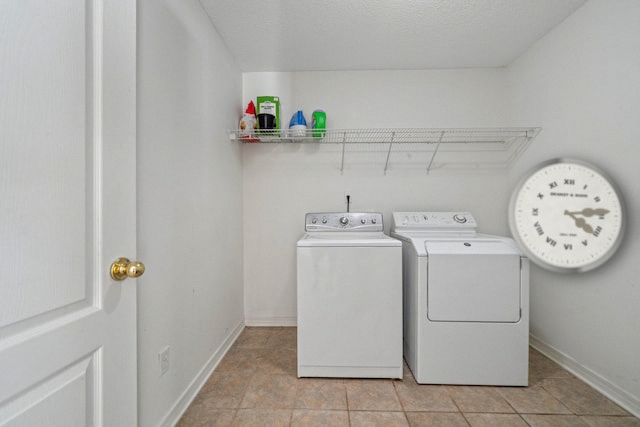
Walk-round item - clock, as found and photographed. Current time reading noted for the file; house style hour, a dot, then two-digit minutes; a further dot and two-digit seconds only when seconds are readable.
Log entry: 4.14
